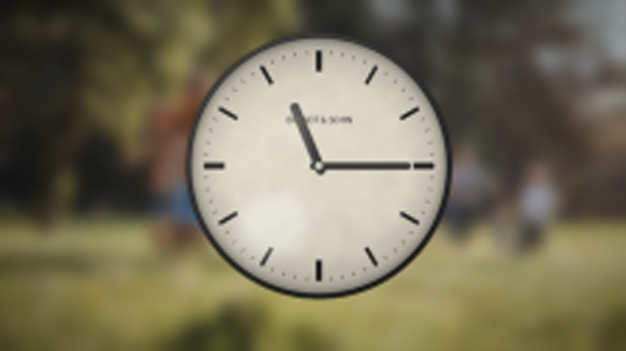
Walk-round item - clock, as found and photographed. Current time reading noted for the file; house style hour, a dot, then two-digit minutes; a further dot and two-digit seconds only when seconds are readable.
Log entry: 11.15
